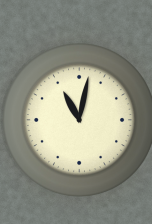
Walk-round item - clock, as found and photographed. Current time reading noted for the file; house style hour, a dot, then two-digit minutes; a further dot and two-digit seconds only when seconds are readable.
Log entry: 11.02
